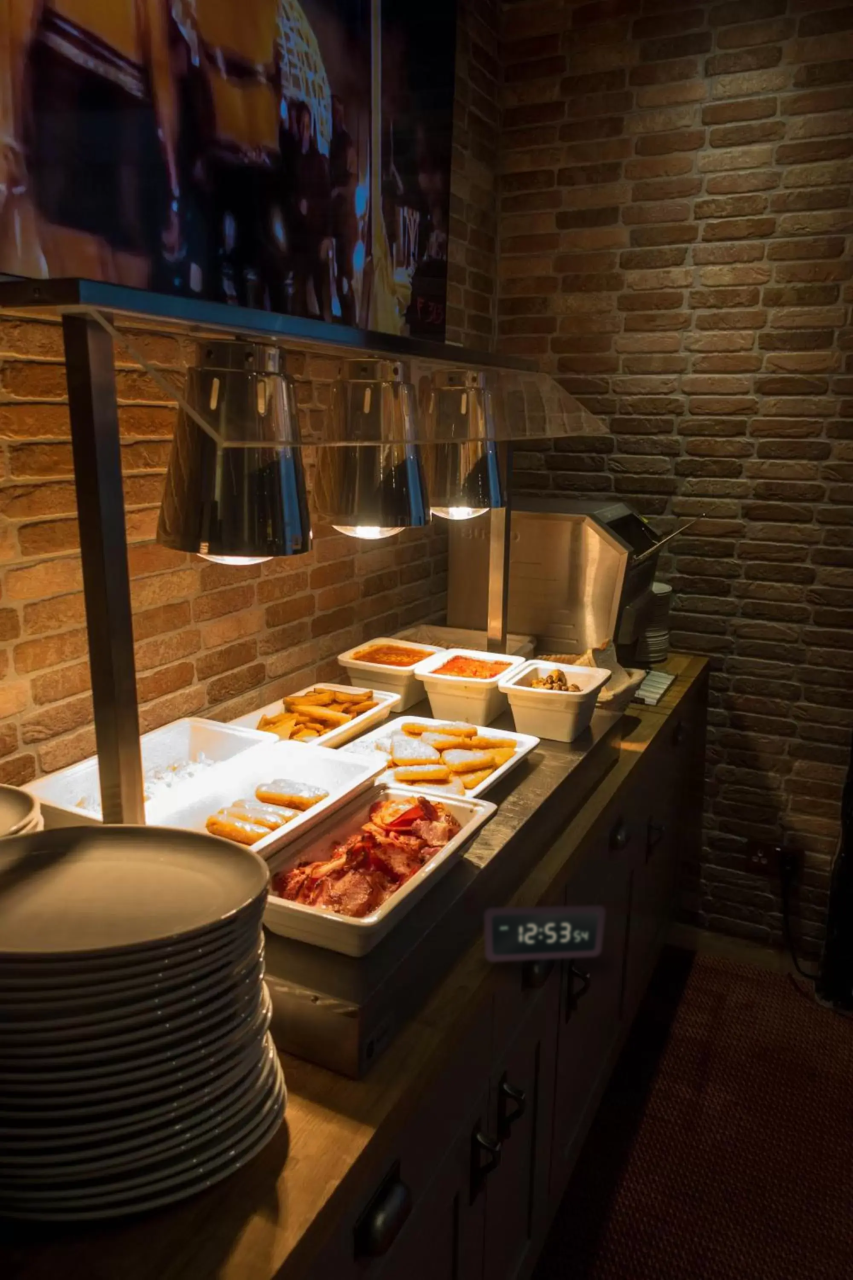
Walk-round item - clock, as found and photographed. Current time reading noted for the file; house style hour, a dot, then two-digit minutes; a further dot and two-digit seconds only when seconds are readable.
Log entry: 12.53
